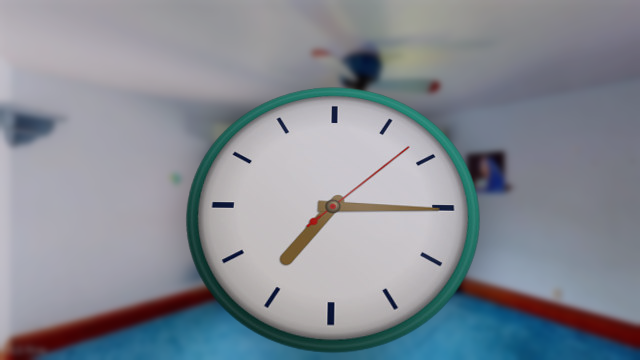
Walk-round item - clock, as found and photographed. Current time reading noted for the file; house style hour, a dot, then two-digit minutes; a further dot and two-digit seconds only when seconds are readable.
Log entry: 7.15.08
